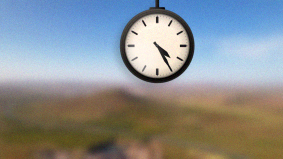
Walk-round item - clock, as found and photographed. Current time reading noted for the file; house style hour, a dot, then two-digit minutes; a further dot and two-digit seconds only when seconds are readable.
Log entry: 4.25
